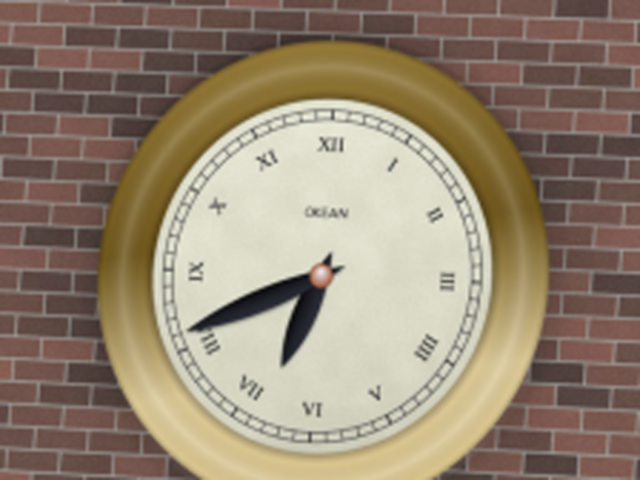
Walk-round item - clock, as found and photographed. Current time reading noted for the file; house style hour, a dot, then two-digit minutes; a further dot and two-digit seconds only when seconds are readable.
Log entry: 6.41
